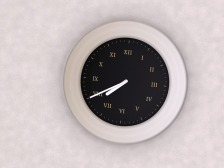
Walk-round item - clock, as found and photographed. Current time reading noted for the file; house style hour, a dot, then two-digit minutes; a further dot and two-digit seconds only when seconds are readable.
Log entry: 7.40
